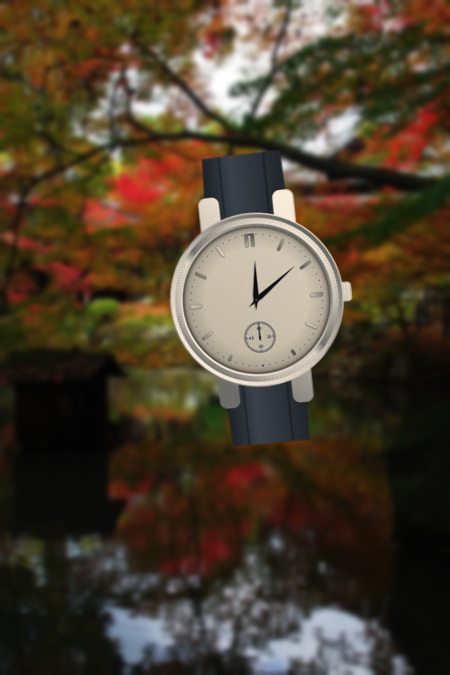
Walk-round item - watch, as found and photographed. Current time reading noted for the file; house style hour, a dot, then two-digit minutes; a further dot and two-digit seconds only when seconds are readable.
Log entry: 12.09
